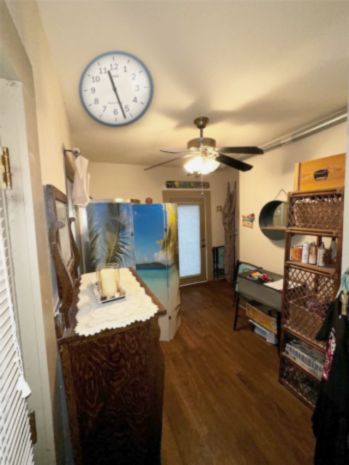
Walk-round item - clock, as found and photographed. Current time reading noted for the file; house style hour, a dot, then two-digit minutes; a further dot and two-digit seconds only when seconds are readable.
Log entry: 11.27
